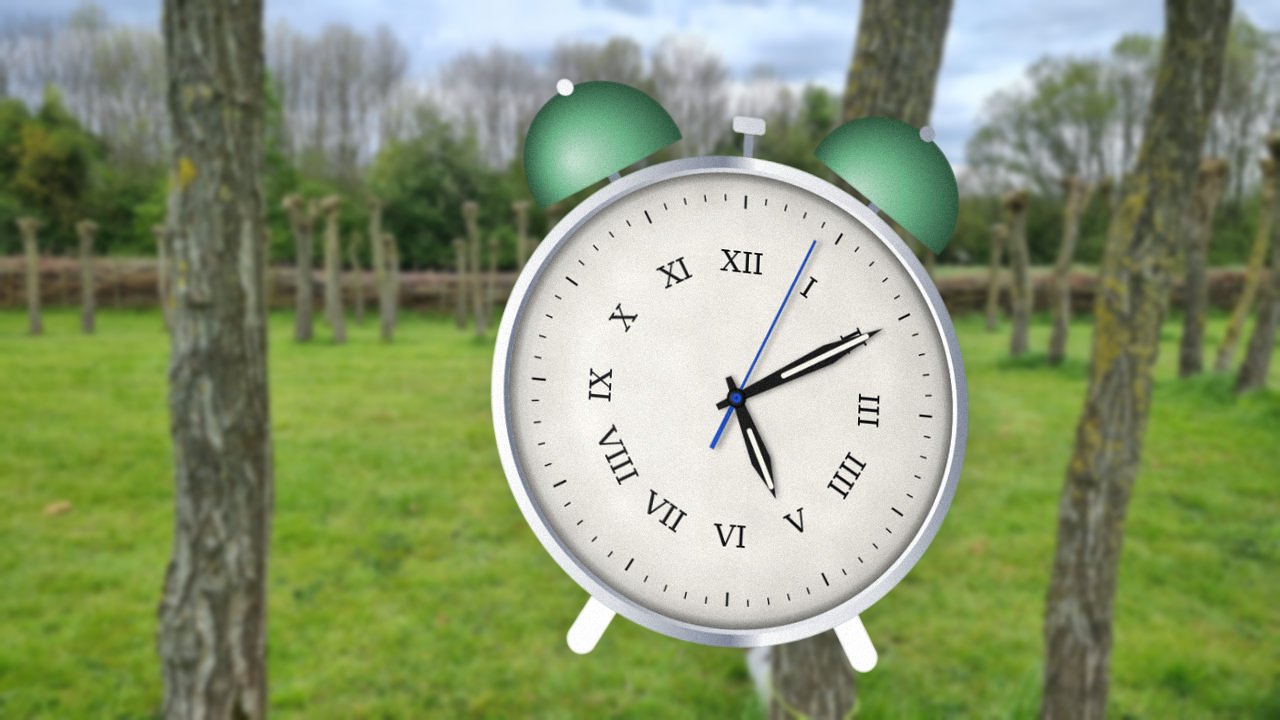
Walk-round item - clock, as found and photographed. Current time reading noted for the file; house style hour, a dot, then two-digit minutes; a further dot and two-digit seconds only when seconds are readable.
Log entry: 5.10.04
